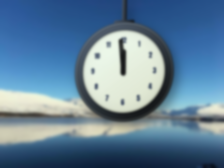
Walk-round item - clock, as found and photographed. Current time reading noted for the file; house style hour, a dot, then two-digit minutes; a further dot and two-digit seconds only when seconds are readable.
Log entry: 11.59
